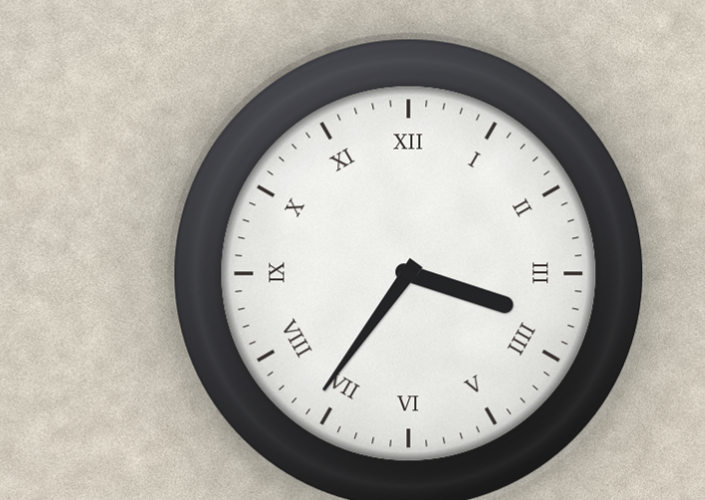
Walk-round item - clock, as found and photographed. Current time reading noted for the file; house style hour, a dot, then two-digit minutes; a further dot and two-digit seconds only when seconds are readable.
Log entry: 3.36
